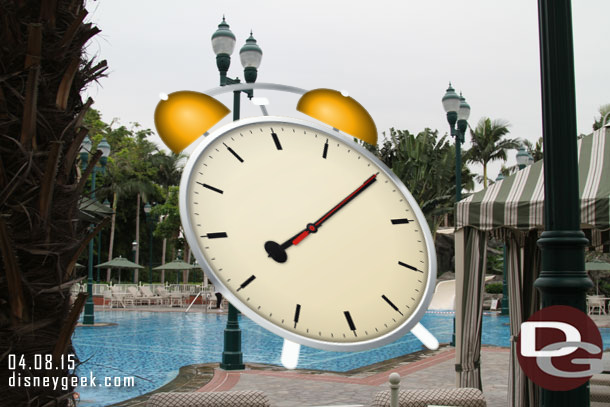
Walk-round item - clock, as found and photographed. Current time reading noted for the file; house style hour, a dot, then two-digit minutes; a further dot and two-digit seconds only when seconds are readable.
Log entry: 8.10.10
